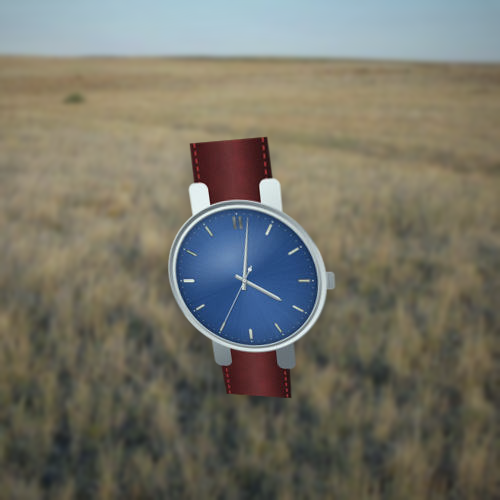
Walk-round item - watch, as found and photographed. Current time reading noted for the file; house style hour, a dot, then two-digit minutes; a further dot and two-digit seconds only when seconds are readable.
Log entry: 4.01.35
